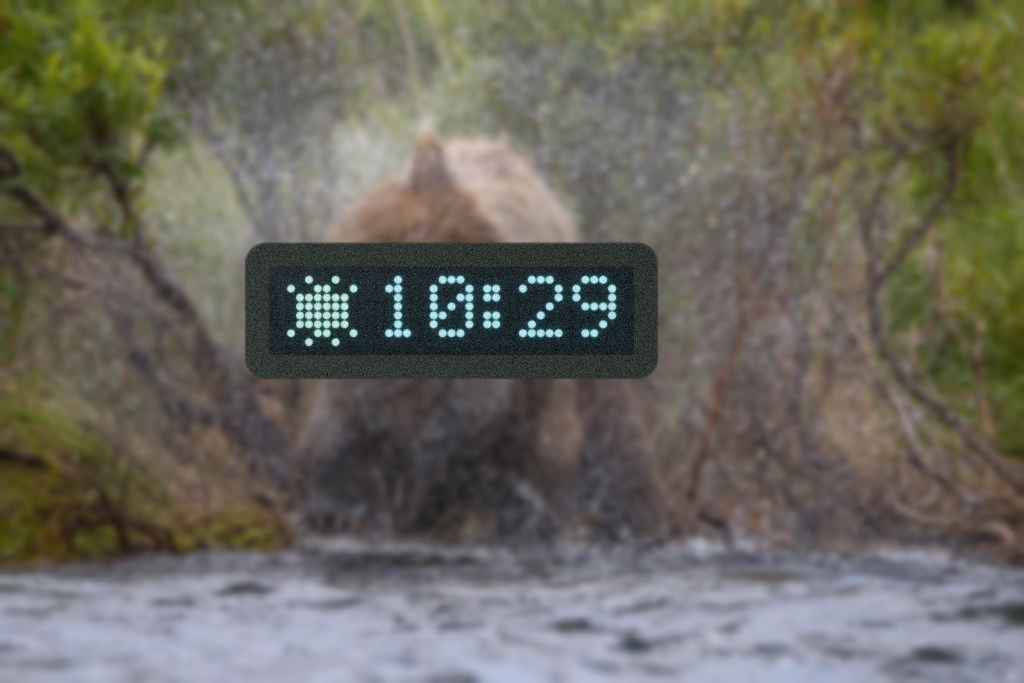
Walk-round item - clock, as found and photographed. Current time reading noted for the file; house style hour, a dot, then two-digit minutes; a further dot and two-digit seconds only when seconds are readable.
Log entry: 10.29
